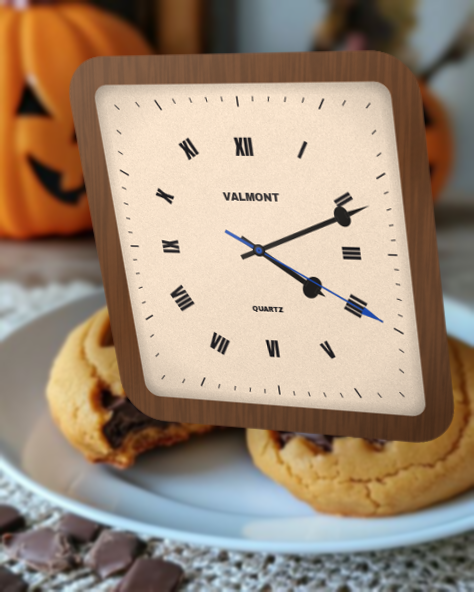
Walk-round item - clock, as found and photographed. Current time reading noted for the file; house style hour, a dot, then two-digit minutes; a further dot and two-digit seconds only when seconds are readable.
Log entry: 4.11.20
